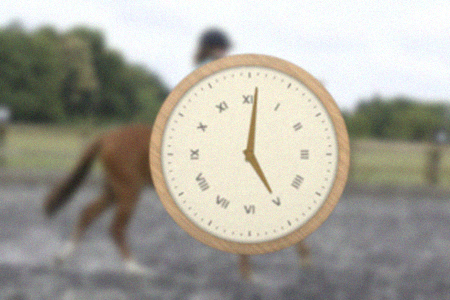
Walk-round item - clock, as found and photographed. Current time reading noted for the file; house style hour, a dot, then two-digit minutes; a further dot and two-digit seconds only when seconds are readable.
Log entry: 5.01
